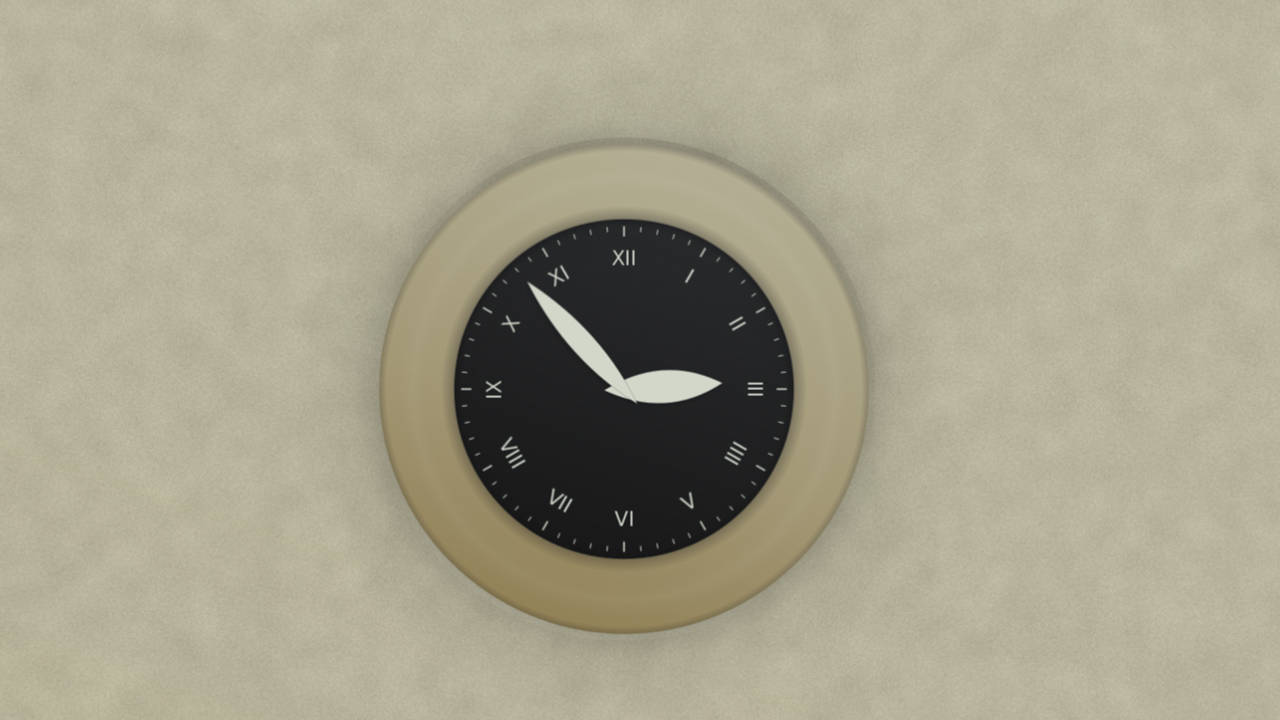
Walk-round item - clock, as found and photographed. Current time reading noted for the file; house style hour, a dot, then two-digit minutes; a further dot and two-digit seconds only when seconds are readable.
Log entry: 2.53
